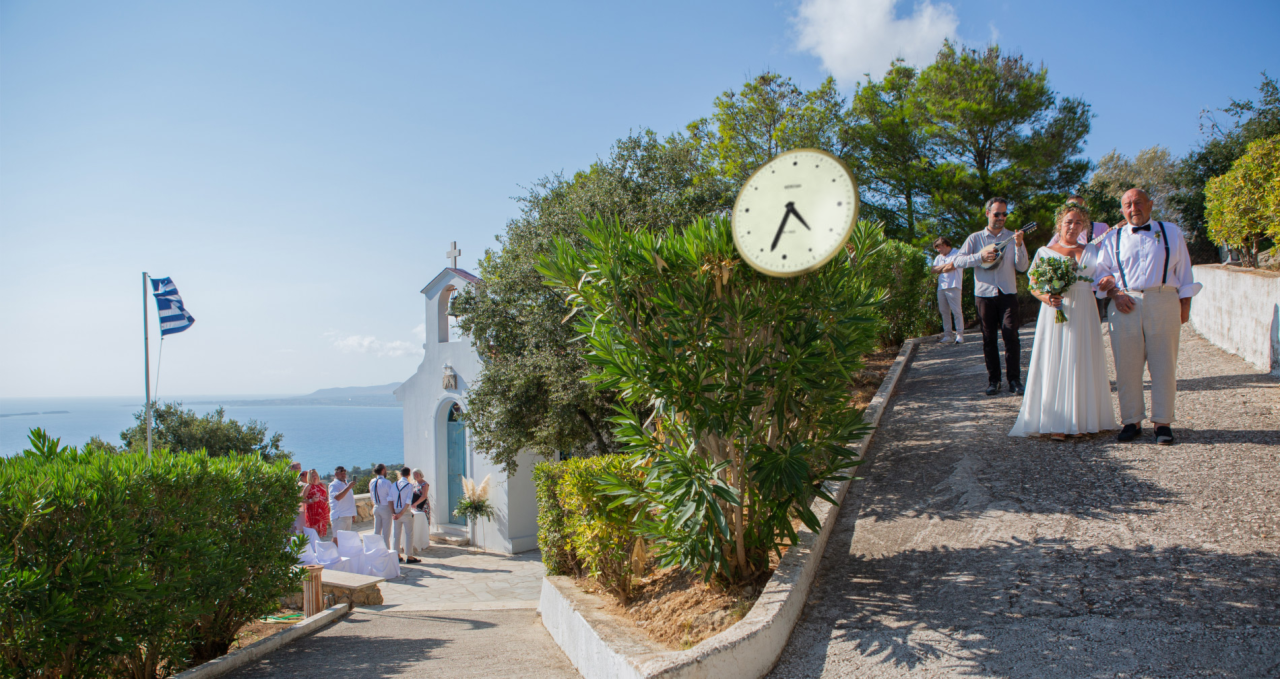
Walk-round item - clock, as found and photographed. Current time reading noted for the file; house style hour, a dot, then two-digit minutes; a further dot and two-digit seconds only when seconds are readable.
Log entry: 4.33
